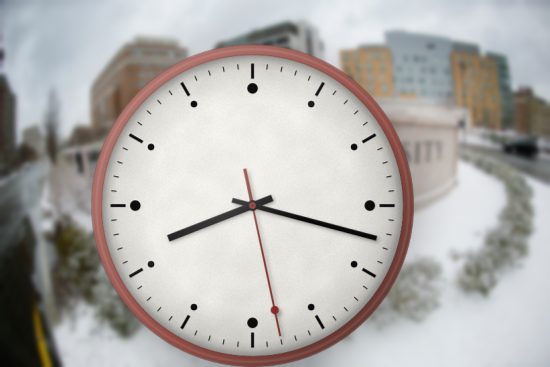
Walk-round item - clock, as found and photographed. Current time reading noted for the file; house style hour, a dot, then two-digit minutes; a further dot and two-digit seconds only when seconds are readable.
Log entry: 8.17.28
